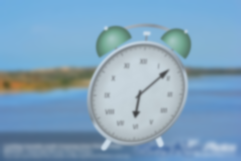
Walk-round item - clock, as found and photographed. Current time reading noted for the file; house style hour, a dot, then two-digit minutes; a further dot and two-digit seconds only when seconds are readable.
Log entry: 6.08
